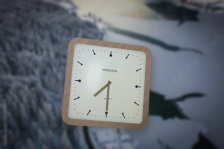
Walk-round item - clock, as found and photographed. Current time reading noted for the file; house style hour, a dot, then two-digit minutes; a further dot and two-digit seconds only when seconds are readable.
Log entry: 7.30
